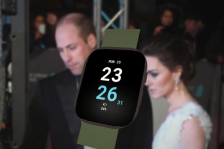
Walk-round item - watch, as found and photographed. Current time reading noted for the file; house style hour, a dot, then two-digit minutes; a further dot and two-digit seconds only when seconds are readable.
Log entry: 23.26
